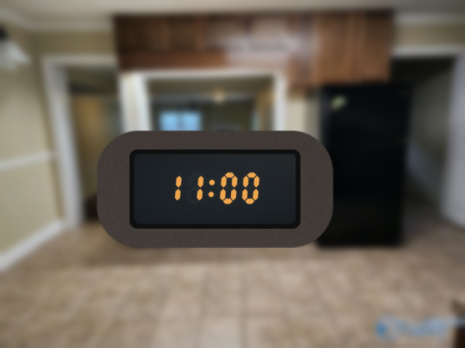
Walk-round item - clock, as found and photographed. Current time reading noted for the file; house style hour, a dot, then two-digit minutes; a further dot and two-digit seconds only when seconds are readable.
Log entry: 11.00
